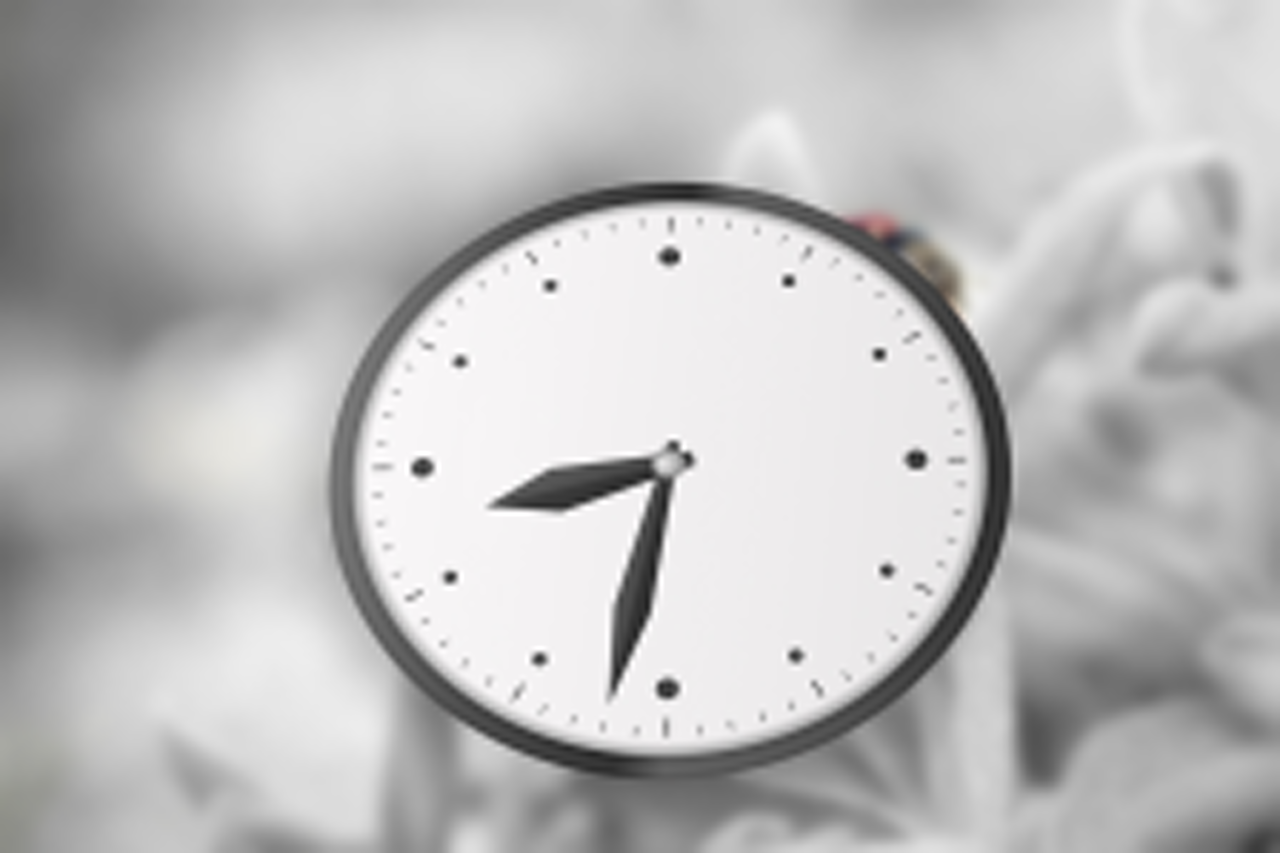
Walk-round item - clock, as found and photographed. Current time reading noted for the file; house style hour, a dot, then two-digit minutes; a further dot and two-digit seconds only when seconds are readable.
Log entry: 8.32
